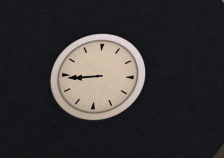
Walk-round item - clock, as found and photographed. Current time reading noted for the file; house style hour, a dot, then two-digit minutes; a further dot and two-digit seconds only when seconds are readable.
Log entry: 8.44
